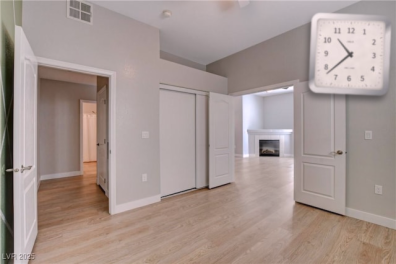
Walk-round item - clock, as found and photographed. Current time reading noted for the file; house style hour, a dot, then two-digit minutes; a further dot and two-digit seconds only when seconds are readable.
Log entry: 10.38
